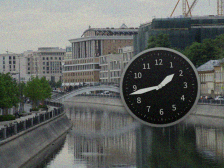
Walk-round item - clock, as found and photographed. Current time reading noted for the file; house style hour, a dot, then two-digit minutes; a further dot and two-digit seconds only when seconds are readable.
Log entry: 1.43
